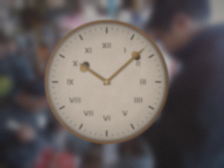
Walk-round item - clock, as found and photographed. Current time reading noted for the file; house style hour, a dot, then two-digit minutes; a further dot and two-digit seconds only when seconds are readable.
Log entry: 10.08
